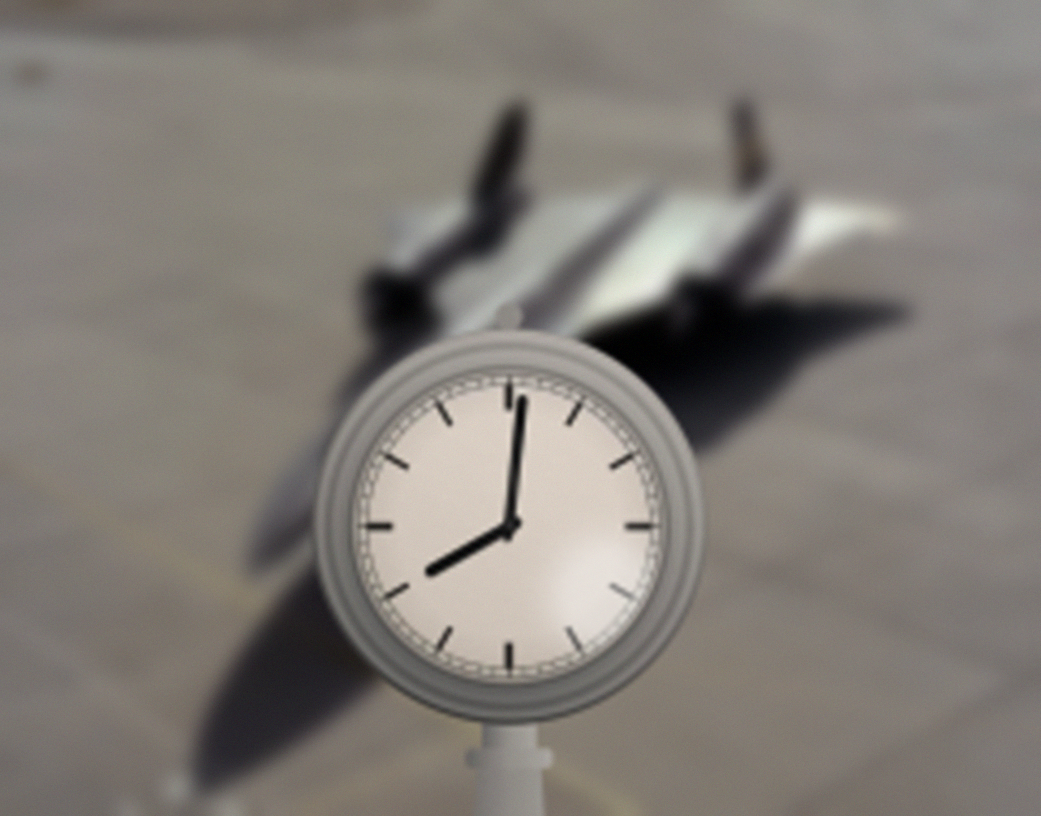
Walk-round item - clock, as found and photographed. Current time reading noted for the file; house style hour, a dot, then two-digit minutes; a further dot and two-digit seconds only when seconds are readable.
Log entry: 8.01
